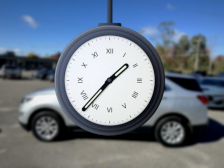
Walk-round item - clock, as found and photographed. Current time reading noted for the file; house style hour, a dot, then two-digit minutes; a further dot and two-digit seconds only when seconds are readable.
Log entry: 1.37
